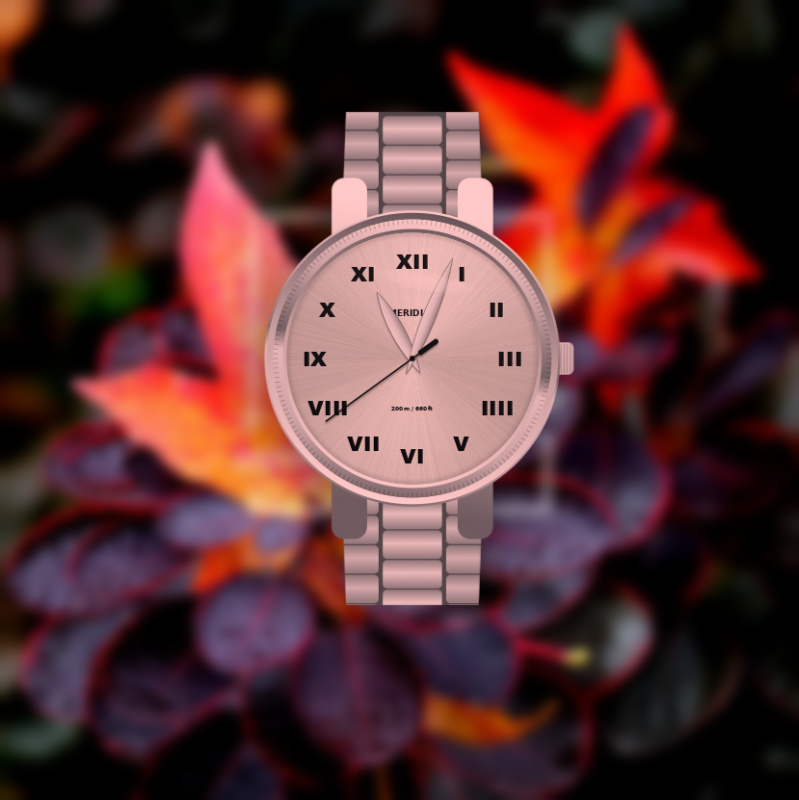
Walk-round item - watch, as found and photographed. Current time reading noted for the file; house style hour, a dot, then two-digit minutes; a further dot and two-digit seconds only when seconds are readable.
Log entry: 11.03.39
